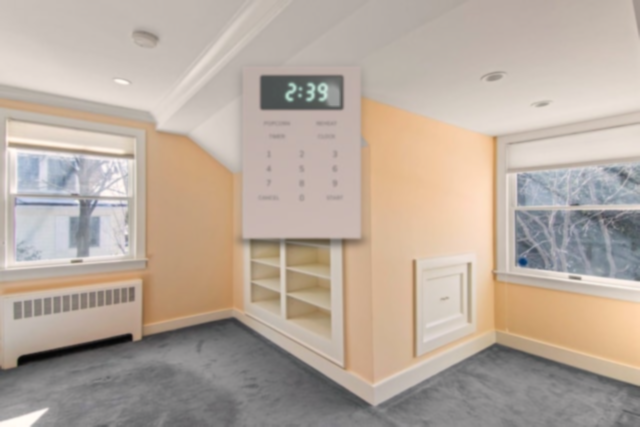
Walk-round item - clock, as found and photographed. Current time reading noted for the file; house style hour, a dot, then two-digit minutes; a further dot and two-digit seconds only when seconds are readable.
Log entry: 2.39
